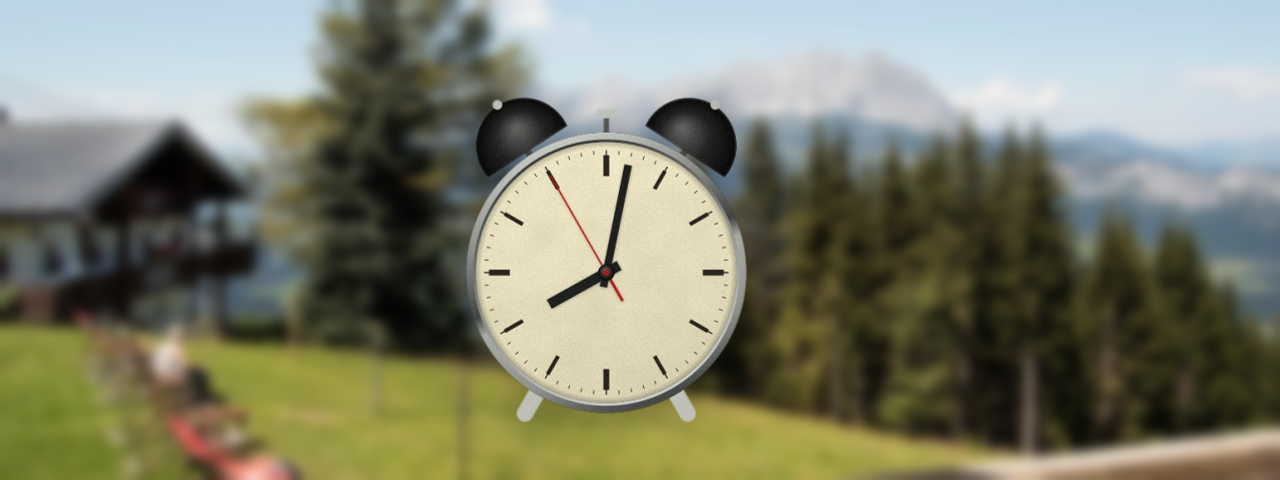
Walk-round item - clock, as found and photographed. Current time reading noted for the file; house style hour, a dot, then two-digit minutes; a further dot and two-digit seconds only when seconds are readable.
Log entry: 8.01.55
